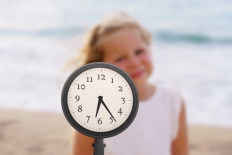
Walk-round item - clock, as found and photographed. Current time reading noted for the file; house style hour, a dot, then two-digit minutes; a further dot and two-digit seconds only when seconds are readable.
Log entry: 6.24
